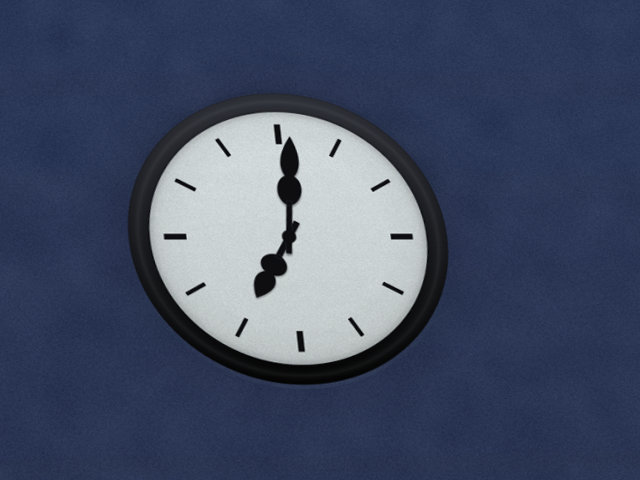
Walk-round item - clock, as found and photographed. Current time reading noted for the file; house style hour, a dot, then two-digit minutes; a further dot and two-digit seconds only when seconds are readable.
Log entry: 7.01
